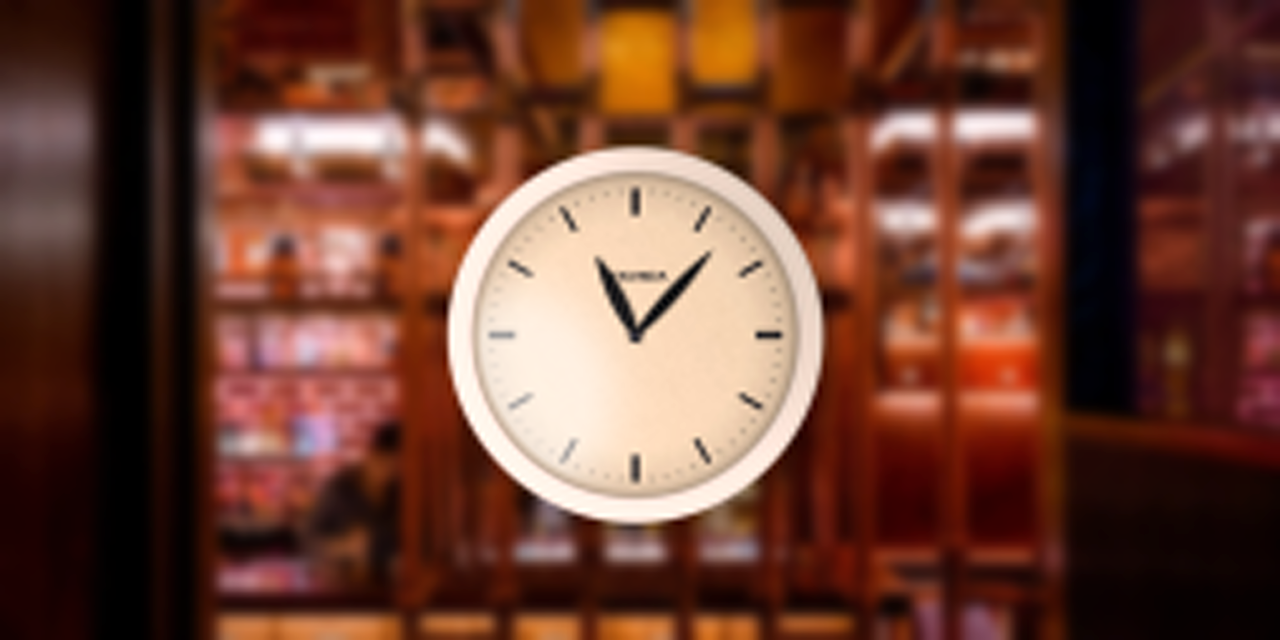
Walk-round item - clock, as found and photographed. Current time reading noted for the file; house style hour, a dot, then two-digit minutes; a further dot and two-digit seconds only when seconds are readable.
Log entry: 11.07
